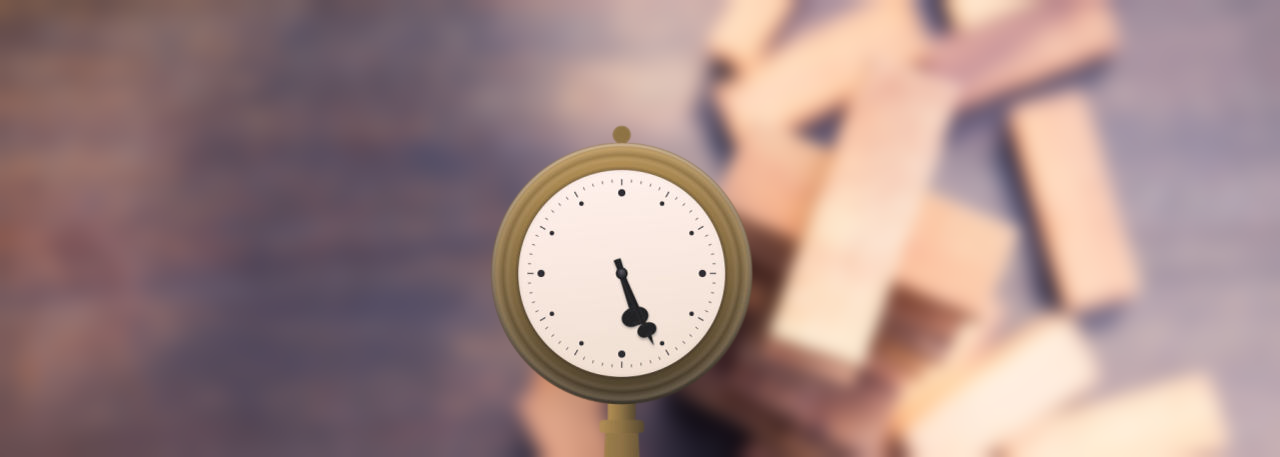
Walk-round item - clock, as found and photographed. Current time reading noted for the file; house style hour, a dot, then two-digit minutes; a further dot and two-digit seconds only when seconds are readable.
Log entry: 5.26
